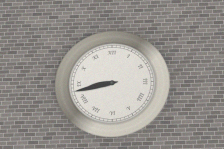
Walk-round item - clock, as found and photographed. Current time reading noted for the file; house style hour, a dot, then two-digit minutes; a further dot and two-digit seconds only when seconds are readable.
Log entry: 8.43
